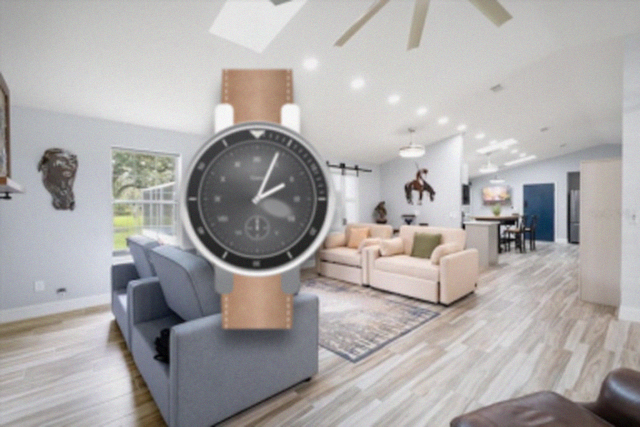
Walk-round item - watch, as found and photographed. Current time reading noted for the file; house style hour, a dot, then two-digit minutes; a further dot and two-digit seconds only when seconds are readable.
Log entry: 2.04
